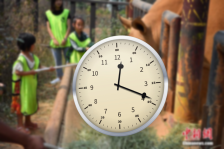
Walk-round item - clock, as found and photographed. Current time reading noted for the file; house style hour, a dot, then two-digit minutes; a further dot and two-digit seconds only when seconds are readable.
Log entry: 12.19
